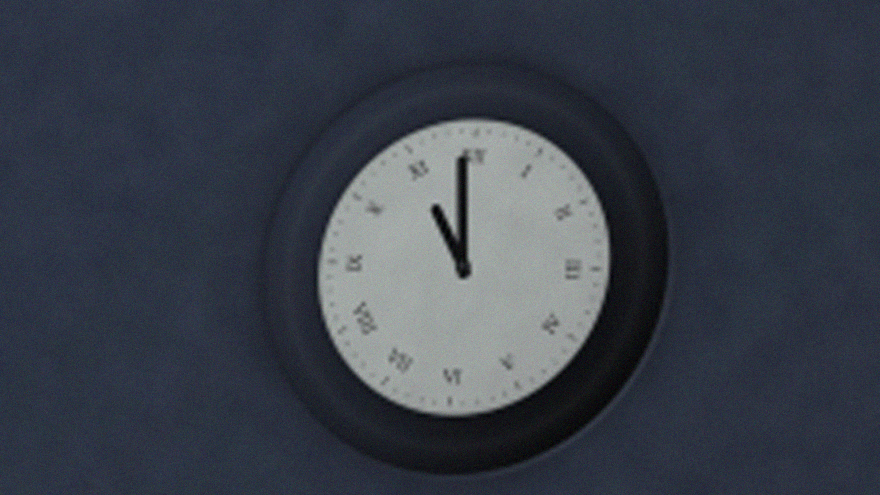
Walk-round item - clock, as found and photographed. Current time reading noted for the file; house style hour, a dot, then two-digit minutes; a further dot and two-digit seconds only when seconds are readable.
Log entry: 10.59
